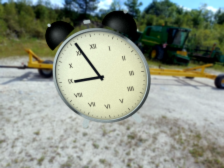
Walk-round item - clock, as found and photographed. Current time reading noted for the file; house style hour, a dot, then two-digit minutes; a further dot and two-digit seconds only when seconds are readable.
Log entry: 8.56
